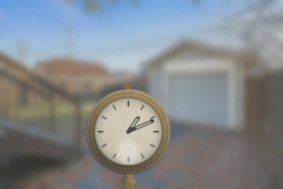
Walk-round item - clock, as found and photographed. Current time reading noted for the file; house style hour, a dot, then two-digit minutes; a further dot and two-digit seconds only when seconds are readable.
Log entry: 1.11
